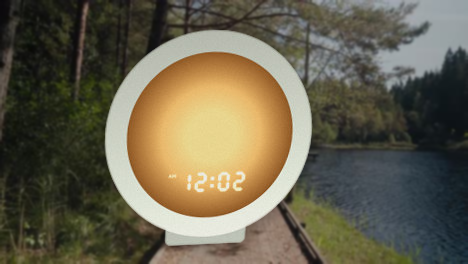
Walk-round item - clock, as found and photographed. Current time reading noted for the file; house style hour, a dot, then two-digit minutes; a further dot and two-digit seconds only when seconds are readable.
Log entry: 12.02
